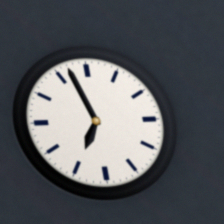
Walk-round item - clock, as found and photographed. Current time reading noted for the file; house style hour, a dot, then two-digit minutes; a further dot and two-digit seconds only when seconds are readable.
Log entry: 6.57
